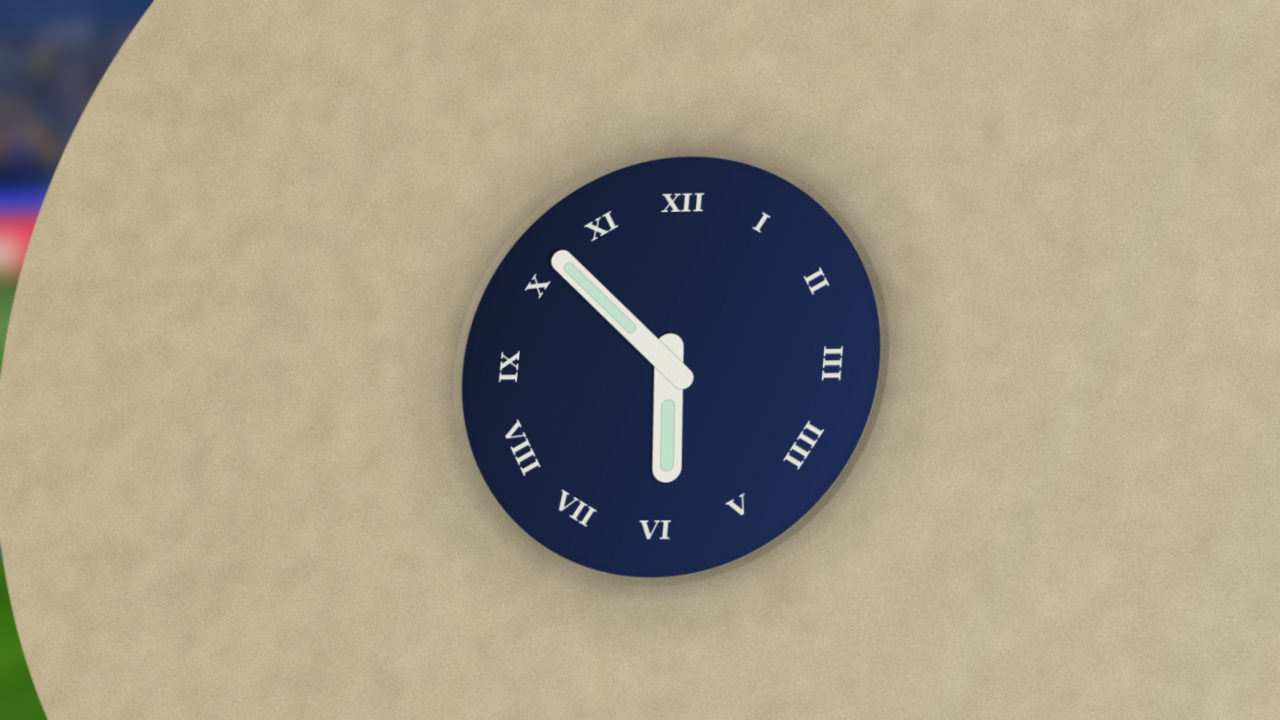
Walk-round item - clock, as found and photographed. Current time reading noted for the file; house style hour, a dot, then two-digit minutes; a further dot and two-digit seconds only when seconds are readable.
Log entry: 5.52
